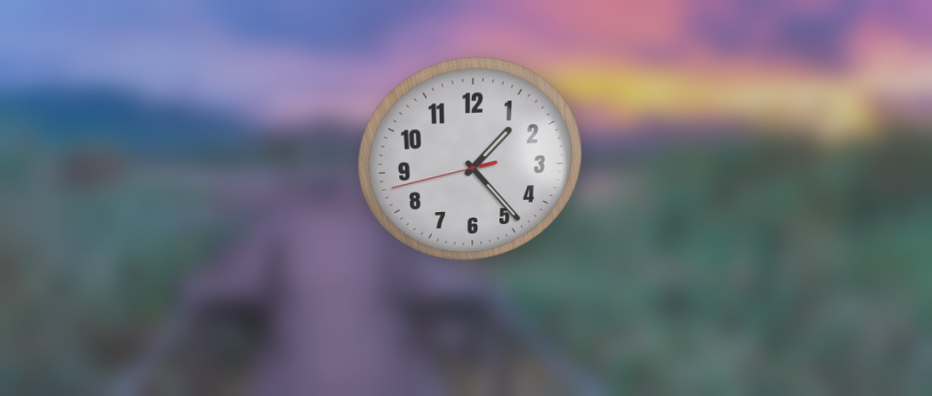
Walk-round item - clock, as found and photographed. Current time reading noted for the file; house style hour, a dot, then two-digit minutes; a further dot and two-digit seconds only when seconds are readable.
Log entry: 1.23.43
